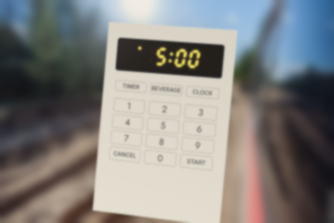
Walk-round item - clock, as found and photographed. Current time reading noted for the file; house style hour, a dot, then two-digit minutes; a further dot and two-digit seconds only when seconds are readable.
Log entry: 5.00
